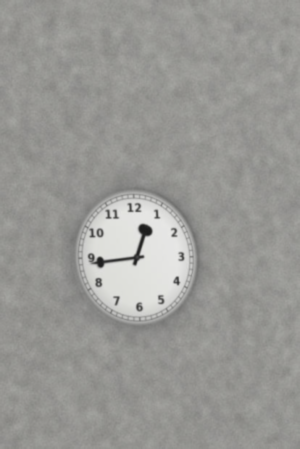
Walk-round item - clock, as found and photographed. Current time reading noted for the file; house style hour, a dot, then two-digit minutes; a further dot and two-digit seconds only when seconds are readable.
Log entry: 12.44
